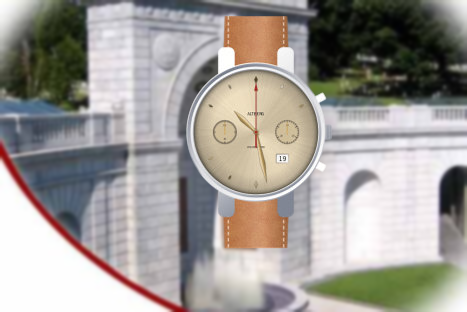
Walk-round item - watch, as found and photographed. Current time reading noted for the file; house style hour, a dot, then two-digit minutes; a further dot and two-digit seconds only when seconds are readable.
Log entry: 10.28
